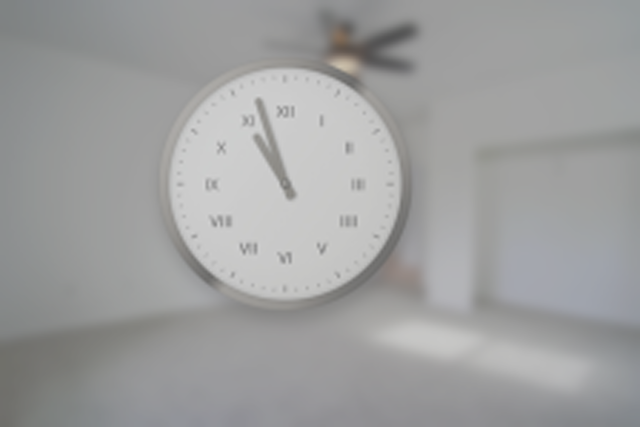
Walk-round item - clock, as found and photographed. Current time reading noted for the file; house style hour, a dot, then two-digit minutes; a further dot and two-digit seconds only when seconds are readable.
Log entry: 10.57
